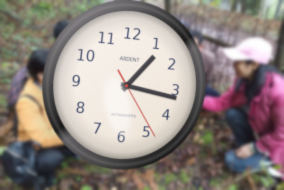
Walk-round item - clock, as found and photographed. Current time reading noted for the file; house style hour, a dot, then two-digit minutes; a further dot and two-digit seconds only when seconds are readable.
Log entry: 1.16.24
